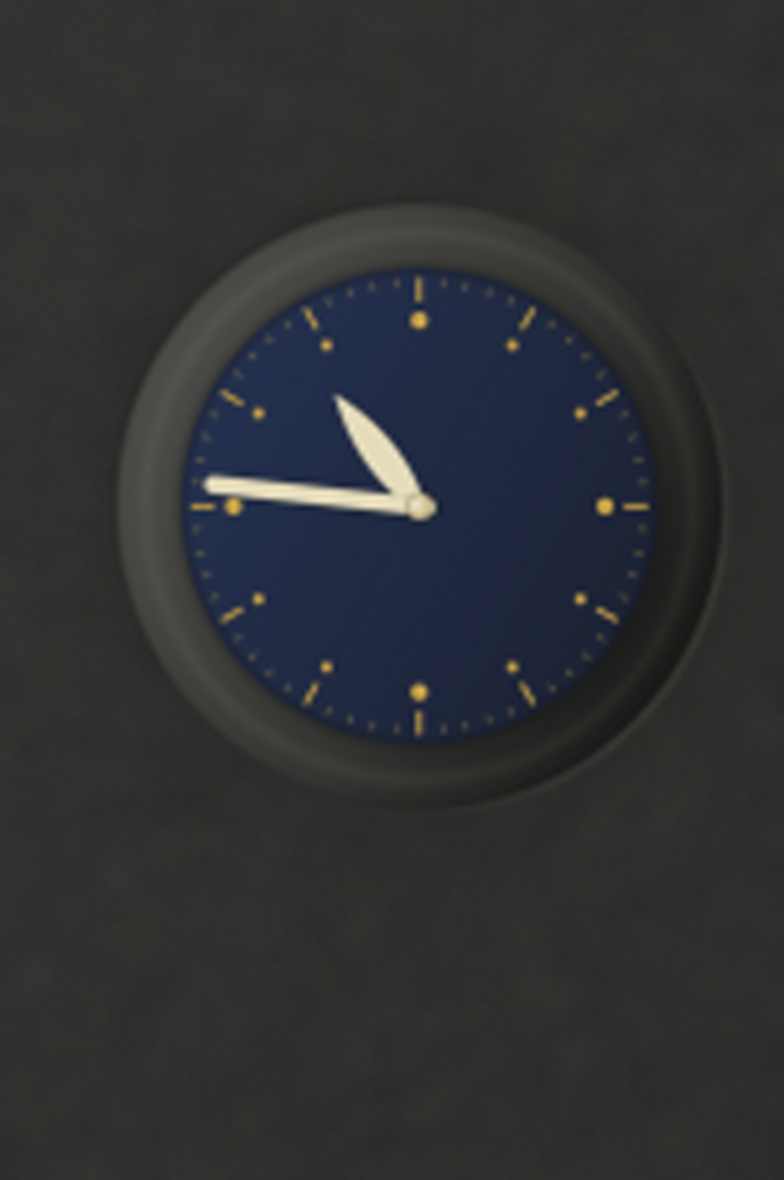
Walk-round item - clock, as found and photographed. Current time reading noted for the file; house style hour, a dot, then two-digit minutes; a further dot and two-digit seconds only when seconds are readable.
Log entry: 10.46
